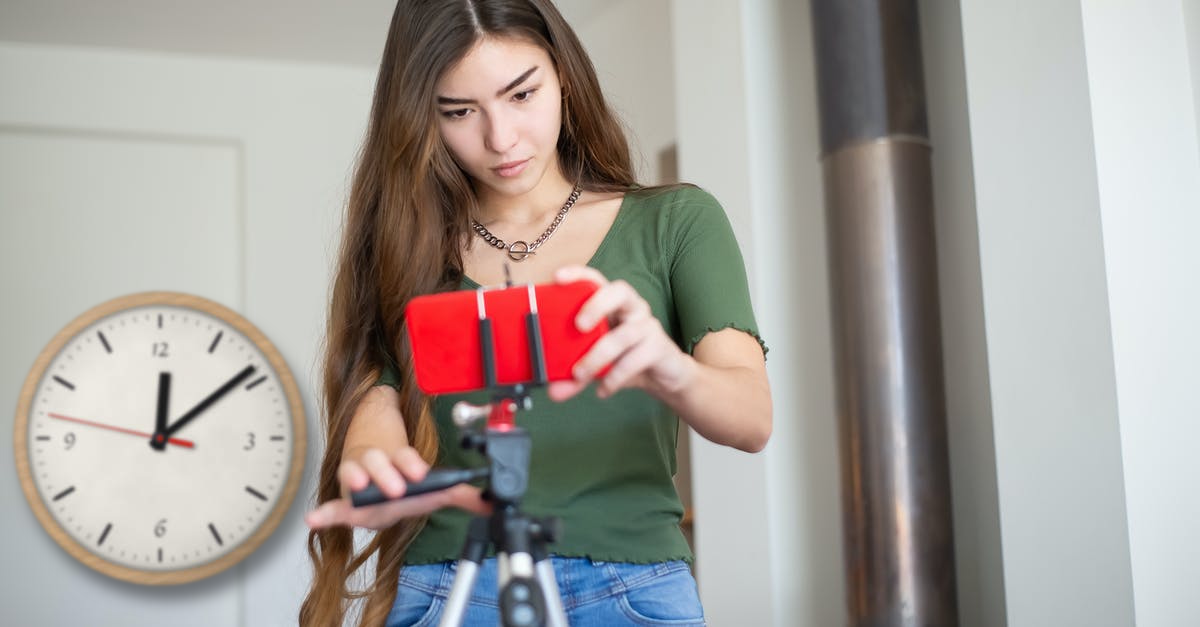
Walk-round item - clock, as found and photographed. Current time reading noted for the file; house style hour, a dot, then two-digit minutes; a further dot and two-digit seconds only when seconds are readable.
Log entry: 12.08.47
